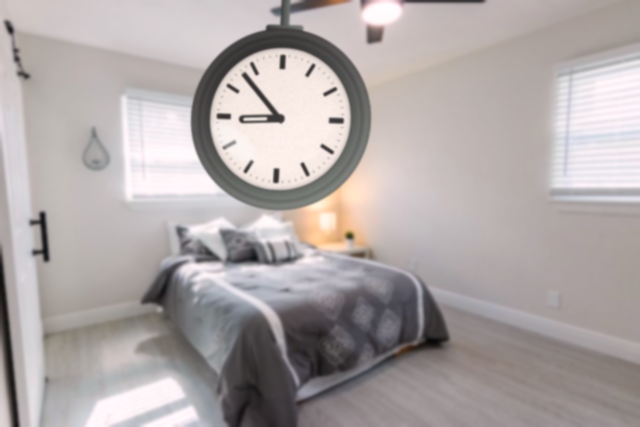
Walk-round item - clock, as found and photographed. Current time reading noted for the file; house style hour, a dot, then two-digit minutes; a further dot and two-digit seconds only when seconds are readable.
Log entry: 8.53
